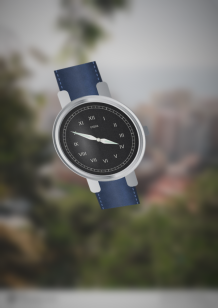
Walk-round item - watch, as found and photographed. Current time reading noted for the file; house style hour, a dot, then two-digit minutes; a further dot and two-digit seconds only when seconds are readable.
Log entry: 3.50
